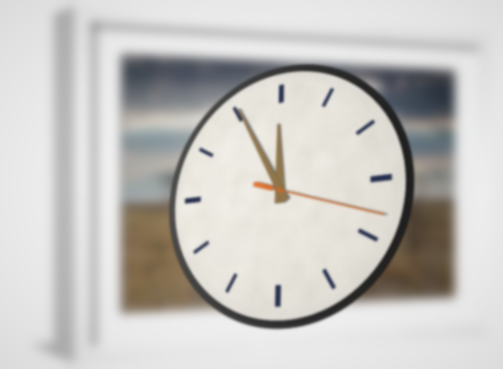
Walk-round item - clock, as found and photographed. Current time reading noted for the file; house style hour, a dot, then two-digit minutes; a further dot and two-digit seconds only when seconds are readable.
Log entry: 11.55.18
